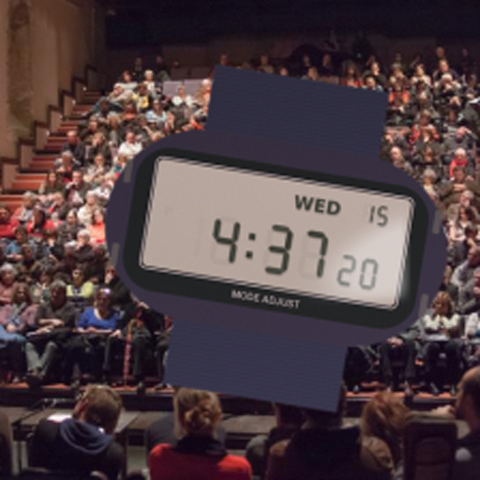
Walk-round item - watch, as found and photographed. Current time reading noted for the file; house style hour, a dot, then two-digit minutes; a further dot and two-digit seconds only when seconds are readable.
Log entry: 4.37.20
